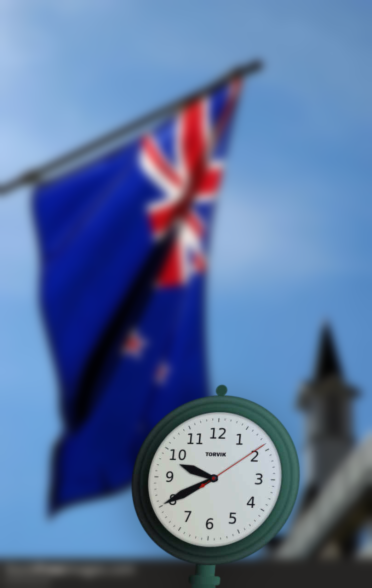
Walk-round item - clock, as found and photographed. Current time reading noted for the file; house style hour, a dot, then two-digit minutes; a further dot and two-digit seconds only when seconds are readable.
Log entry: 9.40.09
